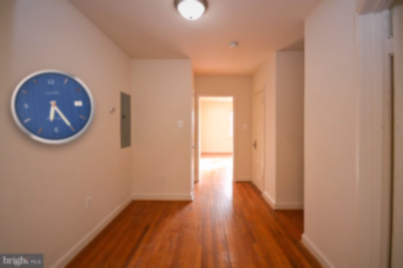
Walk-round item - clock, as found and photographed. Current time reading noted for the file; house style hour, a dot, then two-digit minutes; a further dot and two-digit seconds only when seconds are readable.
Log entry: 6.25
